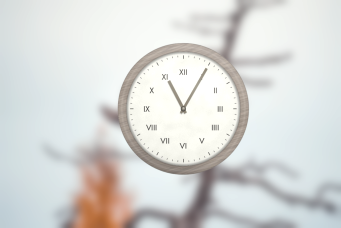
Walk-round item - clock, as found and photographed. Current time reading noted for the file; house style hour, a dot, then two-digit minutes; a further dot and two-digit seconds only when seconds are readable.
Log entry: 11.05
